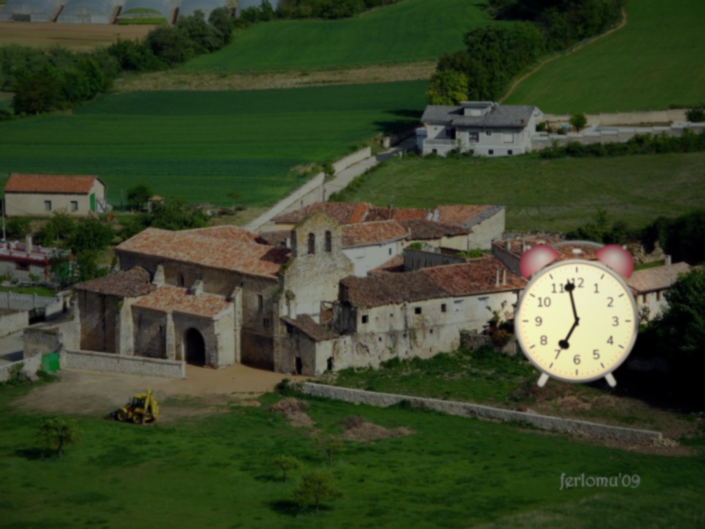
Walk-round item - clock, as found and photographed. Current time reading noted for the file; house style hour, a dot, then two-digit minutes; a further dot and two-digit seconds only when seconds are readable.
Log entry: 6.58
